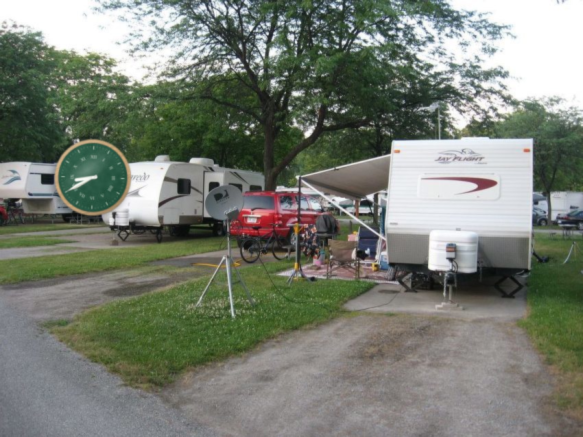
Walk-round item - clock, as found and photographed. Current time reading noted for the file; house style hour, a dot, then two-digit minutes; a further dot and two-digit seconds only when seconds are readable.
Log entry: 8.40
